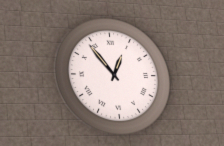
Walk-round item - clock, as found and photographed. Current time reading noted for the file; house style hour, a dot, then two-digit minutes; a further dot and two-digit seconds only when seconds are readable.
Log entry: 12.54
